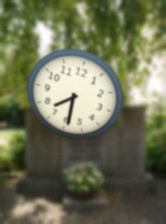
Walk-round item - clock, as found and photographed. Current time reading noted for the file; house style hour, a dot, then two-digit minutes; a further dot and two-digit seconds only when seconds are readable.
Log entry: 7.29
